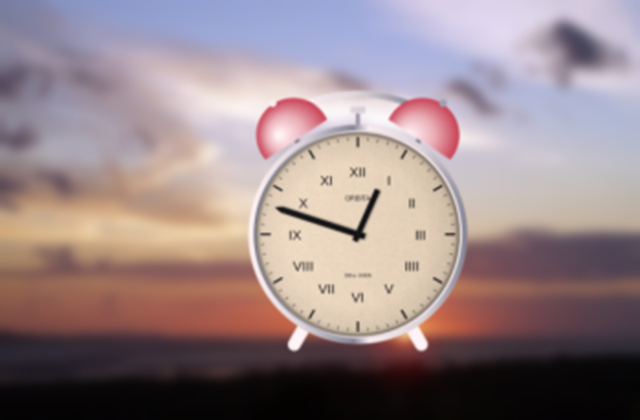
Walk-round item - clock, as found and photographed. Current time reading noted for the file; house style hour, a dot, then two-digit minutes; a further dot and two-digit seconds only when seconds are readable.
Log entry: 12.48
